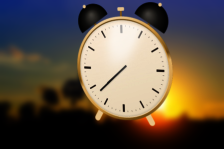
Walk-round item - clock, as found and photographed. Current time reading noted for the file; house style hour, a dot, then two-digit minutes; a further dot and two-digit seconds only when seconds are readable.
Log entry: 7.38
